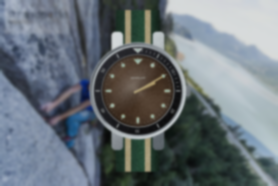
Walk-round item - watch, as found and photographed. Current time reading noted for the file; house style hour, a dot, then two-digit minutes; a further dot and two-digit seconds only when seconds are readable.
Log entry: 2.10
